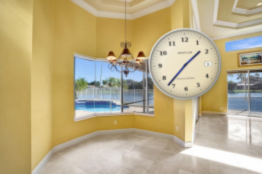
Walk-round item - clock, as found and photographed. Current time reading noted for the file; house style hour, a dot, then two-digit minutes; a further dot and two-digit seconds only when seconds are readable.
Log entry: 1.37
